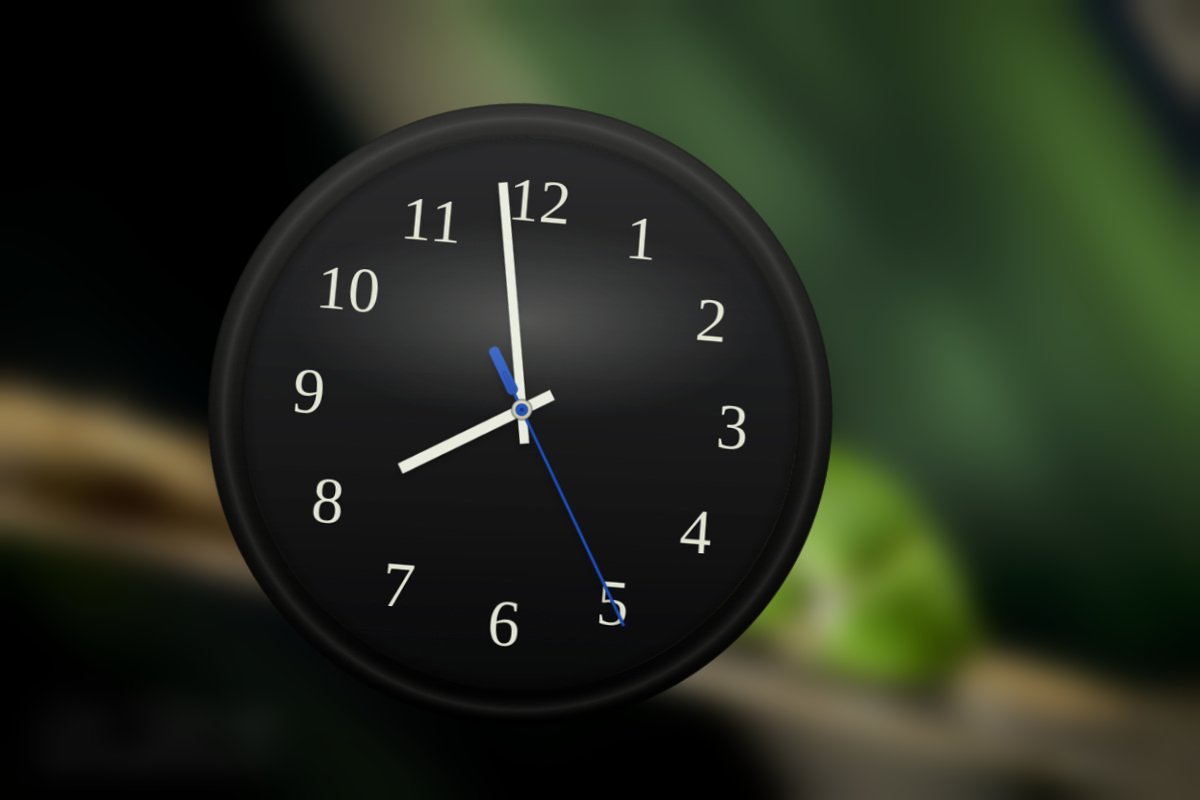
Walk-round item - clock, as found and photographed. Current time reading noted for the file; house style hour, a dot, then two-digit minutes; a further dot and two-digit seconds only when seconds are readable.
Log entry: 7.58.25
